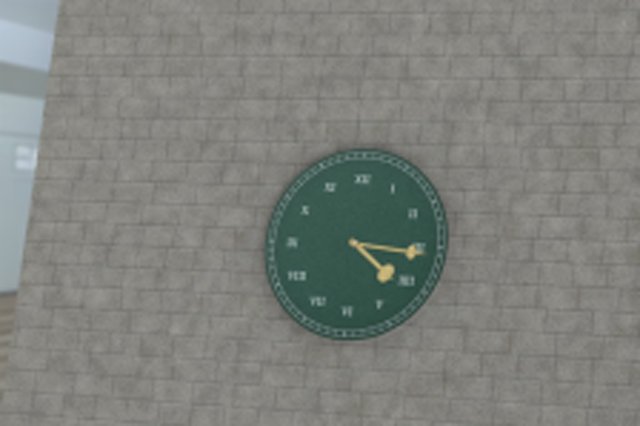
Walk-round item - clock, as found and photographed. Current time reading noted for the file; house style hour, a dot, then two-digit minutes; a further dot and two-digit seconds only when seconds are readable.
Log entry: 4.16
